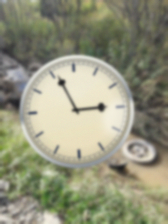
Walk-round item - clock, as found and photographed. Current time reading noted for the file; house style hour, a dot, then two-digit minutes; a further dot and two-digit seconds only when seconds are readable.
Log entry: 2.56
